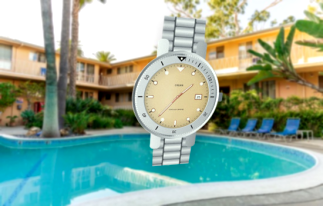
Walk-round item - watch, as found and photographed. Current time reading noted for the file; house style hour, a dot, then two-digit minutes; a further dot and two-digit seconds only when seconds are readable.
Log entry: 1.37
